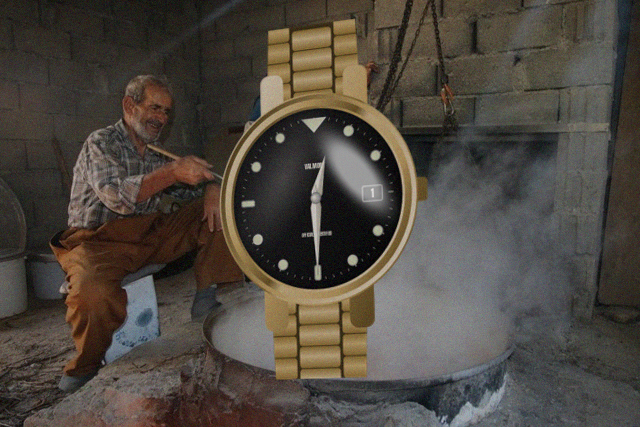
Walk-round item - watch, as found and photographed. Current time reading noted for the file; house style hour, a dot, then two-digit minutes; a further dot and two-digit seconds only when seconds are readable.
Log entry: 12.30
